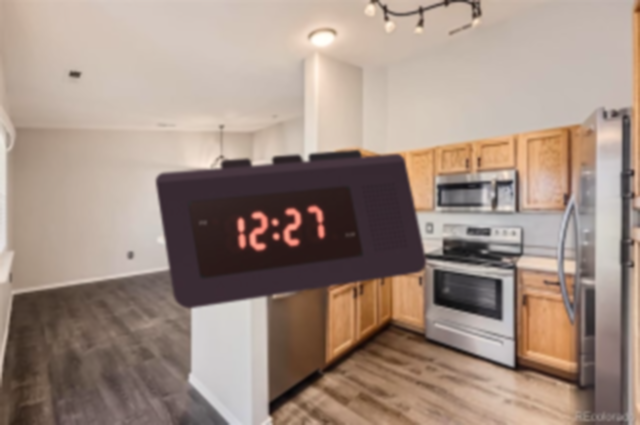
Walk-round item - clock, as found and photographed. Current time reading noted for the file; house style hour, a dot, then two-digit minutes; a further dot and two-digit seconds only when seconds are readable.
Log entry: 12.27
